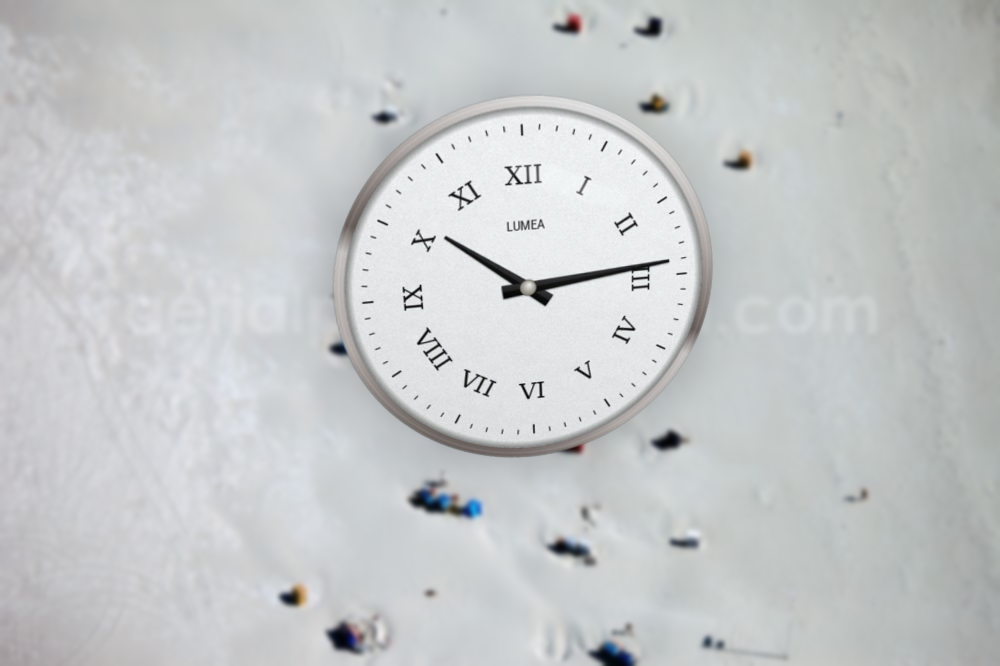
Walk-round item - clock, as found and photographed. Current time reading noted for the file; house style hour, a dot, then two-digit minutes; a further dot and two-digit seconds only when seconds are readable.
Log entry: 10.14
